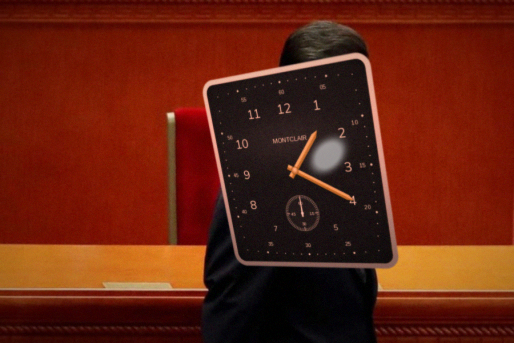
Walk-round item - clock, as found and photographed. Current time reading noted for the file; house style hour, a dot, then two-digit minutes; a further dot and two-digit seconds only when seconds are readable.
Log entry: 1.20
